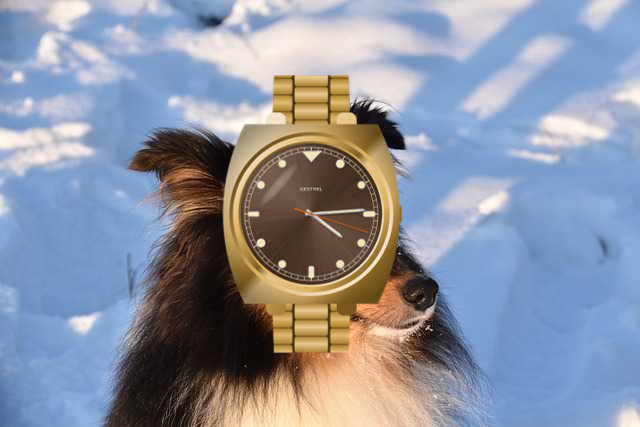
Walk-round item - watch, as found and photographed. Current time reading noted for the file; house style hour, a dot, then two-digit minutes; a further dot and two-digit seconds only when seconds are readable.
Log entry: 4.14.18
